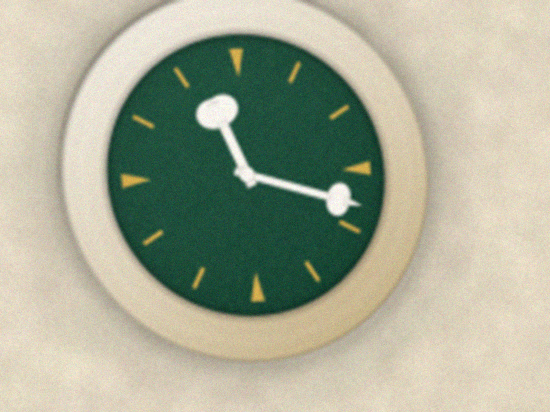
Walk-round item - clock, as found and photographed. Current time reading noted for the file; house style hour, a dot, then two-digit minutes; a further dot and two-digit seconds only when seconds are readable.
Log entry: 11.18
